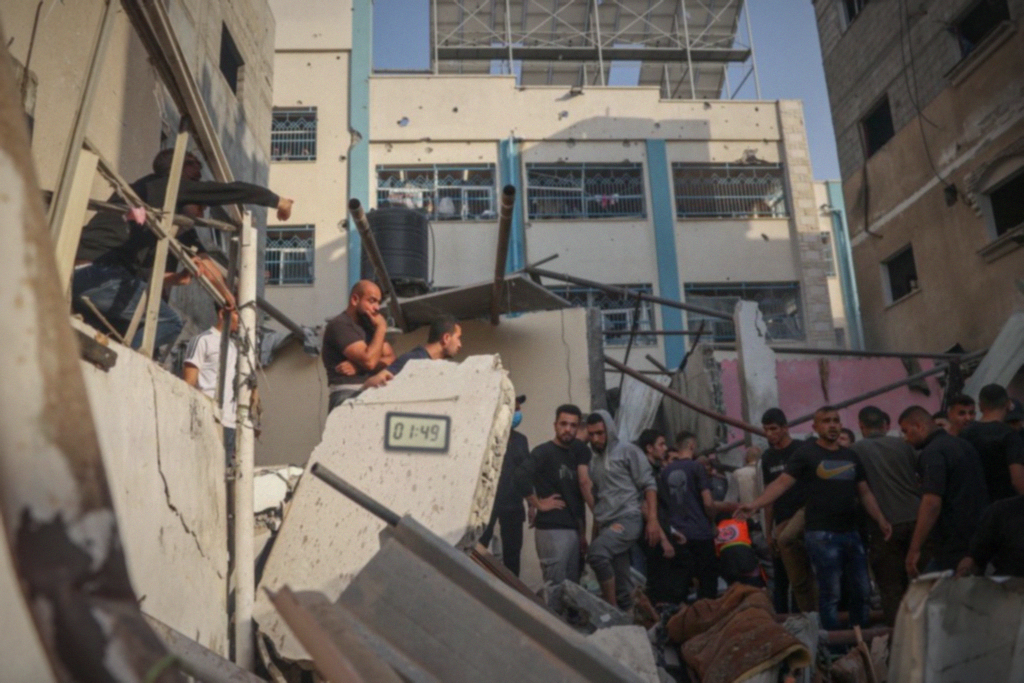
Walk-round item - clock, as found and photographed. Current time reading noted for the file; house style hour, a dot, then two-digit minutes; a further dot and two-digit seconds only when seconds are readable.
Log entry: 1.49
